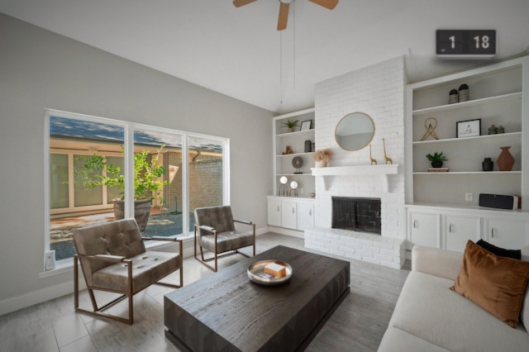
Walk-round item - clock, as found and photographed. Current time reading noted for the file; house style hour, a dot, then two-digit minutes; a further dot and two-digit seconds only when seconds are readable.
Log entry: 1.18
